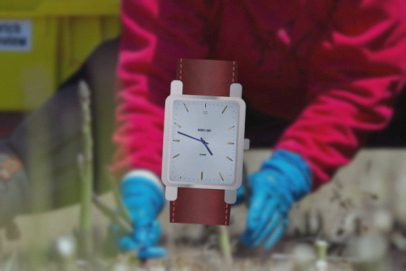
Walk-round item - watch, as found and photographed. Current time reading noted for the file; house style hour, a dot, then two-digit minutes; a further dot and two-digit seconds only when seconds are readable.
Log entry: 4.48
